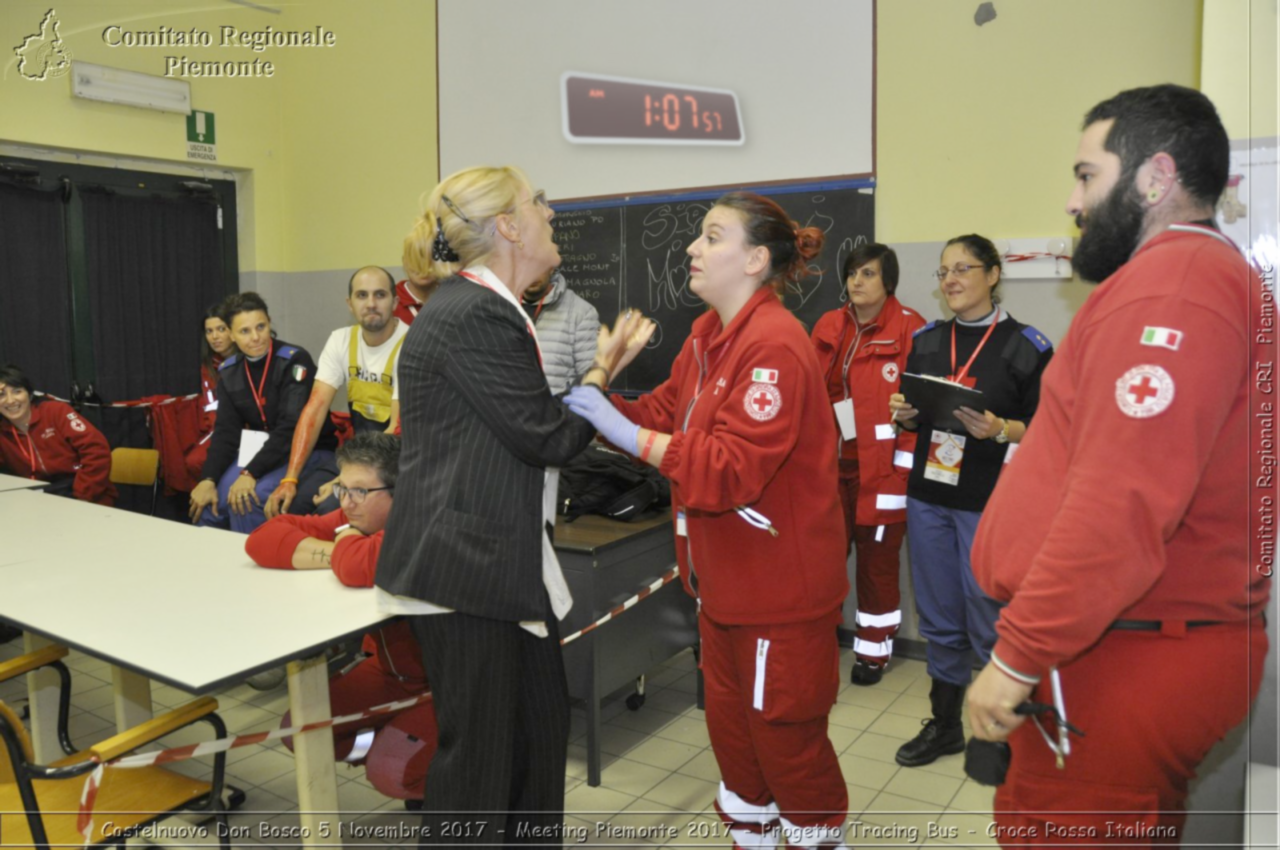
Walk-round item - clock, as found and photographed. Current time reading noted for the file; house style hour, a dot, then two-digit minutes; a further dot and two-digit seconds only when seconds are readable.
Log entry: 1.07.57
